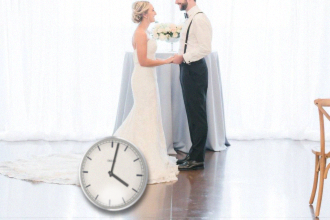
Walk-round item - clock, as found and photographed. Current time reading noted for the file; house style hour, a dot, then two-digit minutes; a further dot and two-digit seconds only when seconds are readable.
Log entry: 4.02
